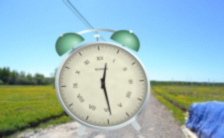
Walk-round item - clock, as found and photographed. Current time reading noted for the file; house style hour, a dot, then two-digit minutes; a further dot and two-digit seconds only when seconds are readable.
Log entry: 12.29
